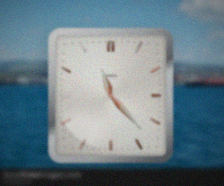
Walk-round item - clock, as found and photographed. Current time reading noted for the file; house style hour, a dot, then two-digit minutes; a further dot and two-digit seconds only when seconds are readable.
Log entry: 11.23
